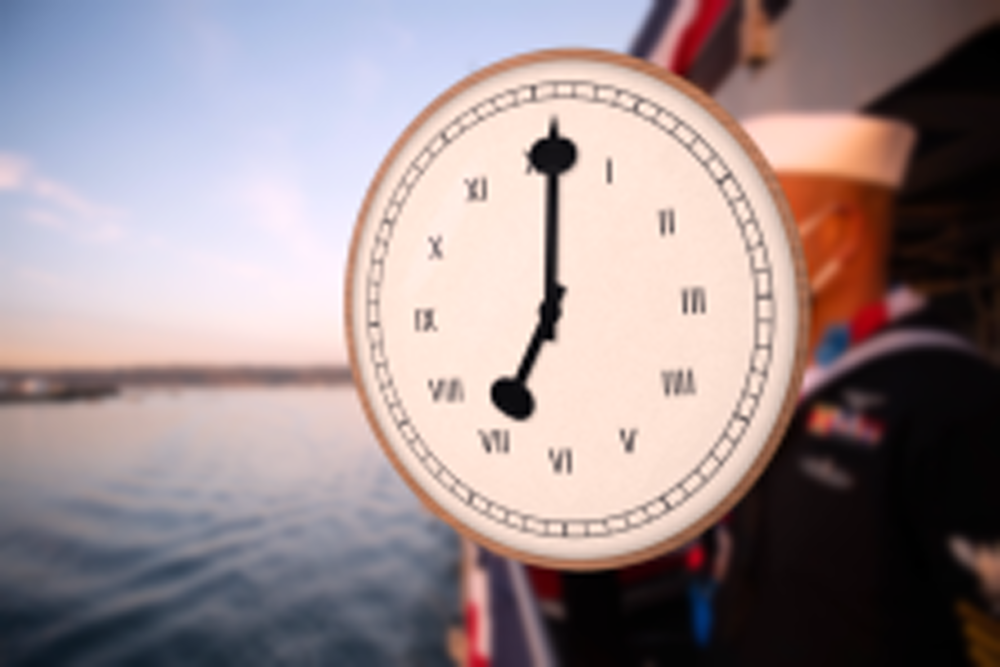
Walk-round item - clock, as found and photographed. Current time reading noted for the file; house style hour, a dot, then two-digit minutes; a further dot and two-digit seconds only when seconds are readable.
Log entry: 7.01
